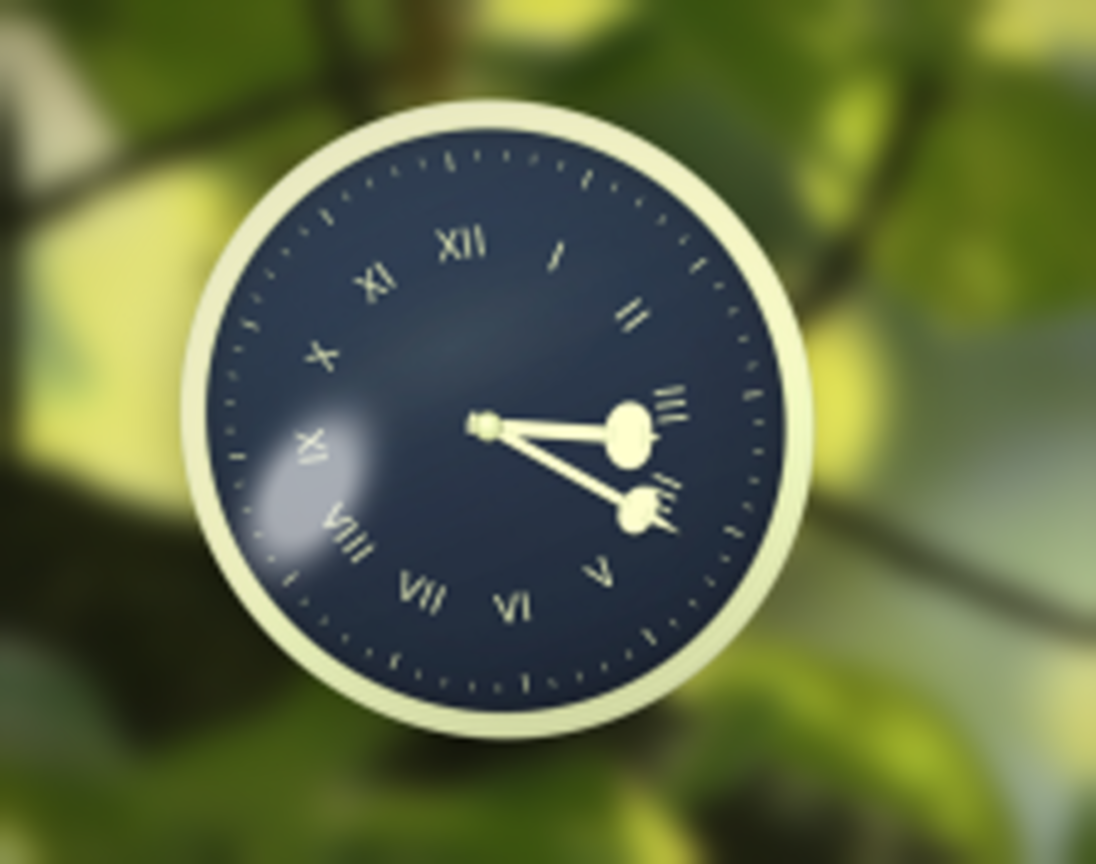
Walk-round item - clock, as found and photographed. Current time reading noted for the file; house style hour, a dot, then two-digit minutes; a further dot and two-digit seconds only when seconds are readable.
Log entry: 3.21
